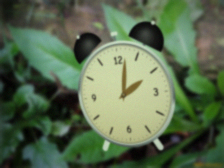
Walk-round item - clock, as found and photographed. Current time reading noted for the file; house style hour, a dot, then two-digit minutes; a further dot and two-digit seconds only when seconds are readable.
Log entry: 2.02
